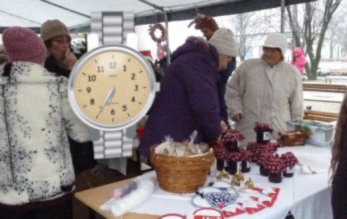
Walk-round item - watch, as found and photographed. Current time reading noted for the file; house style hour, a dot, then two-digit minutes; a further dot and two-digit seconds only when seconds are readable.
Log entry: 6.35
